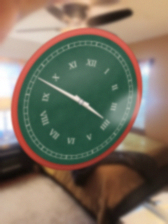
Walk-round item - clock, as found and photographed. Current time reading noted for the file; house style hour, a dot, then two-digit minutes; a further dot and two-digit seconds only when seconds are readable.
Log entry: 3.48
